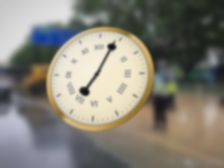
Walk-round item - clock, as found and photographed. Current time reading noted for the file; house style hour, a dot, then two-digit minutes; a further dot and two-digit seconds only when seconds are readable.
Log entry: 7.04
